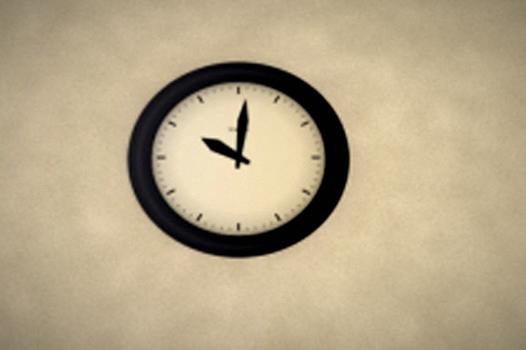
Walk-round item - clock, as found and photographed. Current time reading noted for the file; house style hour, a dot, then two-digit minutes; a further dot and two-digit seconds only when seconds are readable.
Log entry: 10.01
